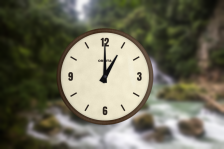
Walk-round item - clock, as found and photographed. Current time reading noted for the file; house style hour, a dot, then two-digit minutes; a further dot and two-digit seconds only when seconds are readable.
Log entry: 1.00
